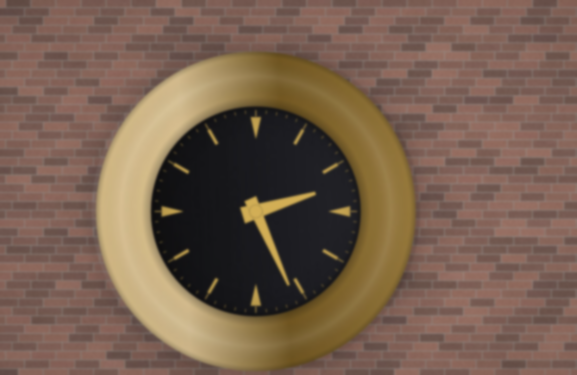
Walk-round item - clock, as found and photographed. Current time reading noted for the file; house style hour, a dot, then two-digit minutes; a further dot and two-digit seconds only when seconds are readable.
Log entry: 2.26
